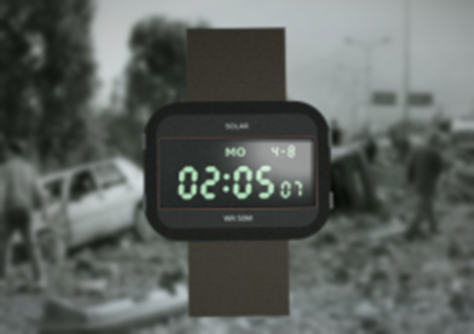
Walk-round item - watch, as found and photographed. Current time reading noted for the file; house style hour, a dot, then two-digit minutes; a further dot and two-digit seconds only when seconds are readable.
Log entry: 2.05.07
